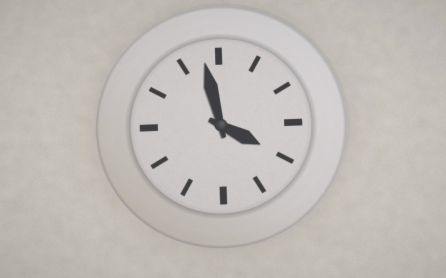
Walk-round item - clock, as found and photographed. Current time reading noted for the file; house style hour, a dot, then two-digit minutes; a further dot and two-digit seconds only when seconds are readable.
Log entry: 3.58
